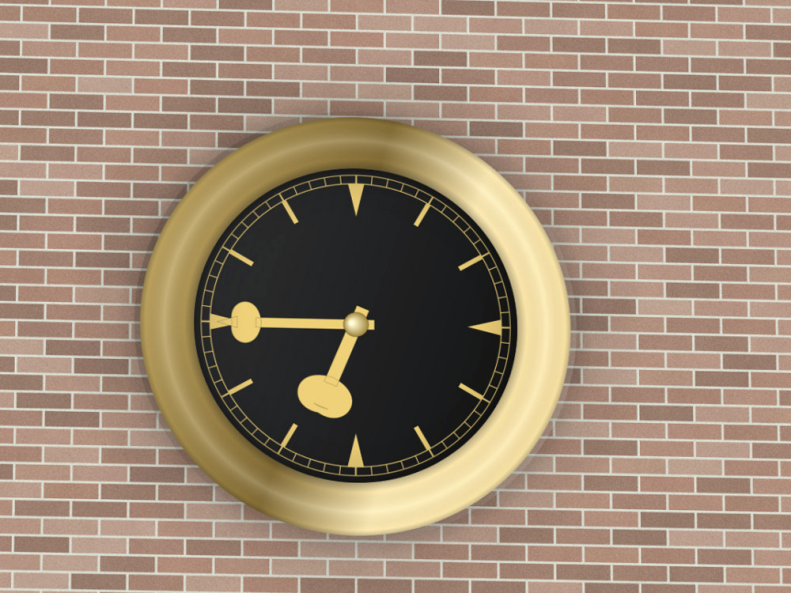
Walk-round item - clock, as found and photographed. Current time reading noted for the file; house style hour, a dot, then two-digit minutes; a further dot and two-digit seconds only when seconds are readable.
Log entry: 6.45
